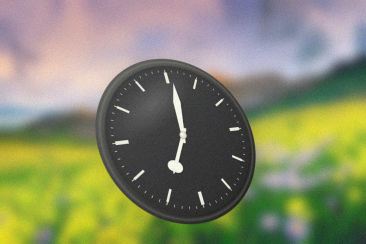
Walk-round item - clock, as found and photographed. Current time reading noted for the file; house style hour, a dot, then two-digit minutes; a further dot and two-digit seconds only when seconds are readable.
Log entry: 7.01
